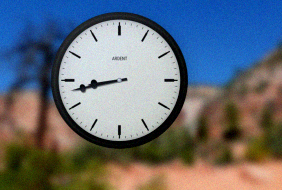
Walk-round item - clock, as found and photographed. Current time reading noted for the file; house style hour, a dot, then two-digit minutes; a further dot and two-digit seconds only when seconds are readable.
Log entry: 8.43
